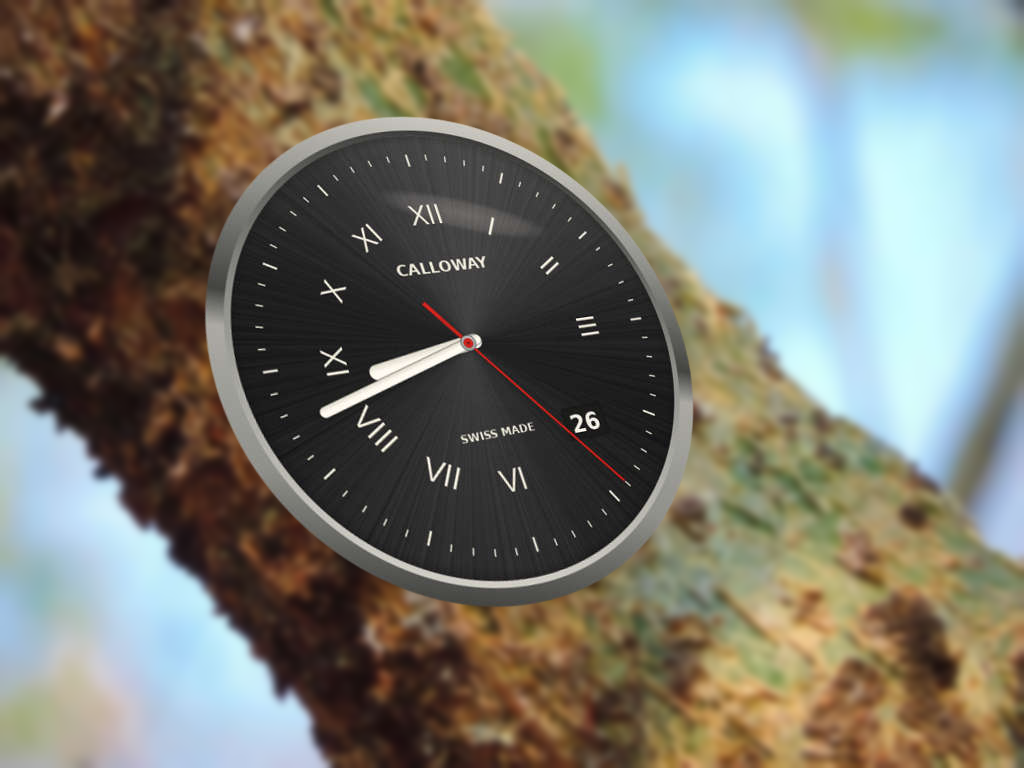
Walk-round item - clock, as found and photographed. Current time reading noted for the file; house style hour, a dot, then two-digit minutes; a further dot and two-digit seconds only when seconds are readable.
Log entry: 8.42.24
